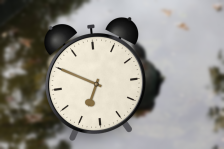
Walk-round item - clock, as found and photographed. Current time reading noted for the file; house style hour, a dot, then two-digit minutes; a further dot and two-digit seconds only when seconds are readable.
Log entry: 6.50
